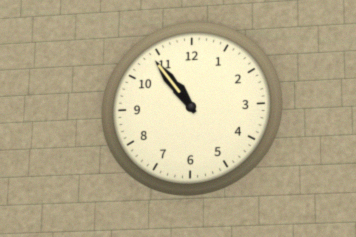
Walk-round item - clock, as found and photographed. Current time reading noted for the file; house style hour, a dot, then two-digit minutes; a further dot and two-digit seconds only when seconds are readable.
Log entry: 10.54
